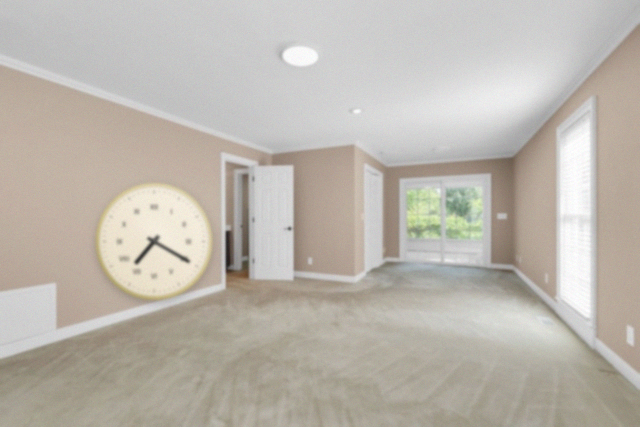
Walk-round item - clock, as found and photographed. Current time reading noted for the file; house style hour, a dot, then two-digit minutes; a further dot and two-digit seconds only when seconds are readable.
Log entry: 7.20
